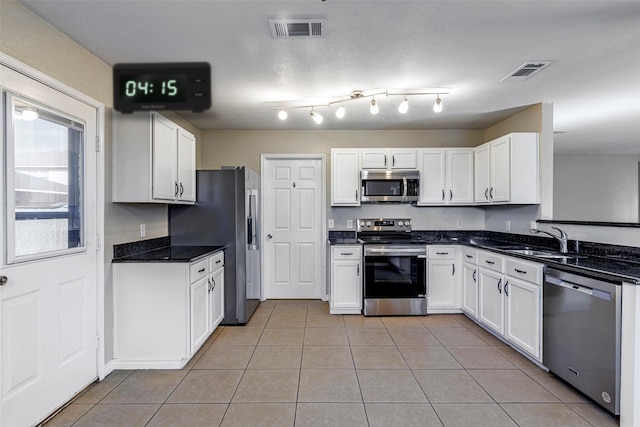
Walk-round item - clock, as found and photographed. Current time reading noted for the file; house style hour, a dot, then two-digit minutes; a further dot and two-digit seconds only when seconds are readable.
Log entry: 4.15
